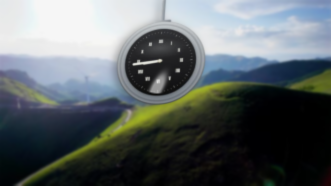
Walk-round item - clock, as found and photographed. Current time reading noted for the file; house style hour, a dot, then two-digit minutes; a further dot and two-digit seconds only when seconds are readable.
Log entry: 8.44
